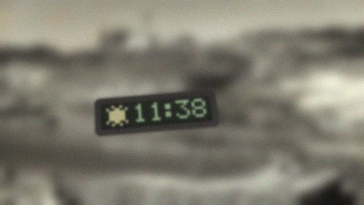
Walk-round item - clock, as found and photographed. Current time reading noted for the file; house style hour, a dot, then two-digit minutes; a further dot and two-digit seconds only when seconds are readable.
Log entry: 11.38
